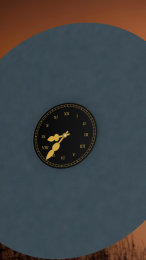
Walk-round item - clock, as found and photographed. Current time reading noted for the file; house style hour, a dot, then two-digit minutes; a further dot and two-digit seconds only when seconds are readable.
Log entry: 8.36
